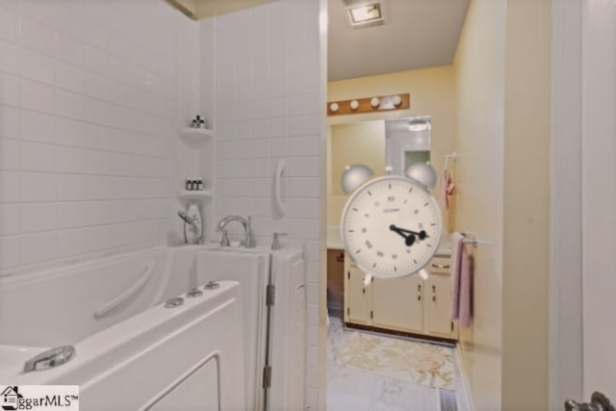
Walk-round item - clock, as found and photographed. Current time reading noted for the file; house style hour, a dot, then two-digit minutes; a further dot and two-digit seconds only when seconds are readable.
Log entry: 4.18
